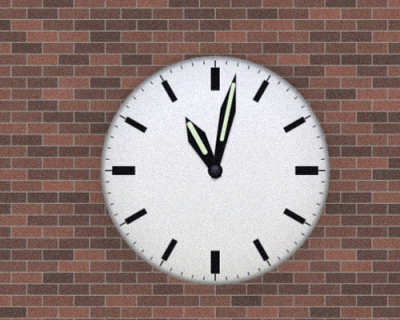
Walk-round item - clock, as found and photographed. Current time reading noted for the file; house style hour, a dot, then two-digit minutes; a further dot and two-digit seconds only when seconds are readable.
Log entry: 11.02
